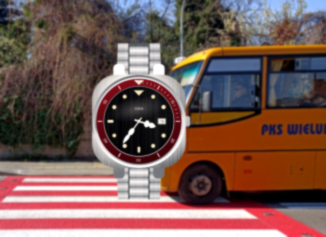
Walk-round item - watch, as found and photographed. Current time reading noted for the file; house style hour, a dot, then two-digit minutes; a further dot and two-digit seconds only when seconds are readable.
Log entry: 3.36
